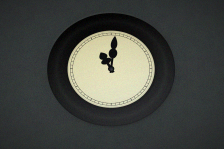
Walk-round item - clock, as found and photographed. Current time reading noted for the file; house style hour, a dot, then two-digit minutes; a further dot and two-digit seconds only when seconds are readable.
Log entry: 11.01
